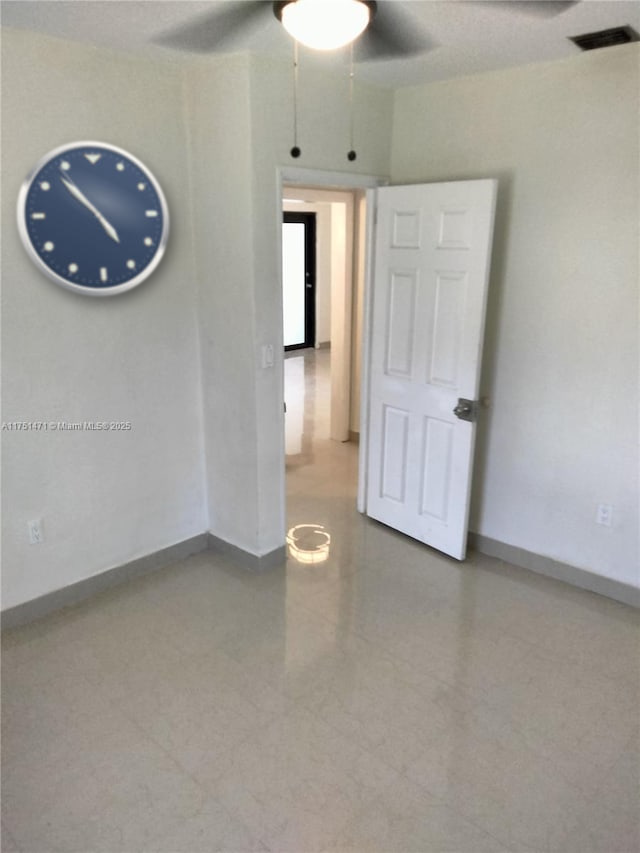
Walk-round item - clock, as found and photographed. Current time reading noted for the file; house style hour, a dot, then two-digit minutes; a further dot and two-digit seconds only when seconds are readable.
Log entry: 4.52.54
